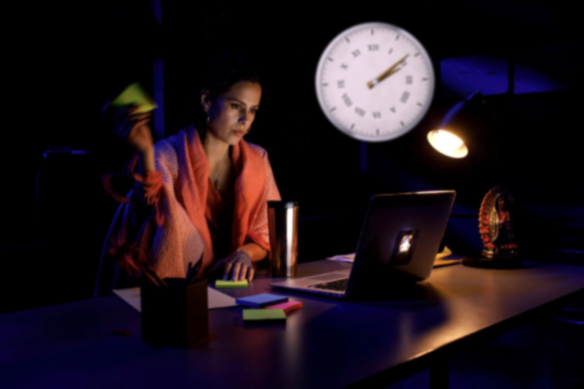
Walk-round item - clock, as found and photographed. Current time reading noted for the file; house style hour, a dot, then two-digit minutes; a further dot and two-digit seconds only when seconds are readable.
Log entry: 2.09
